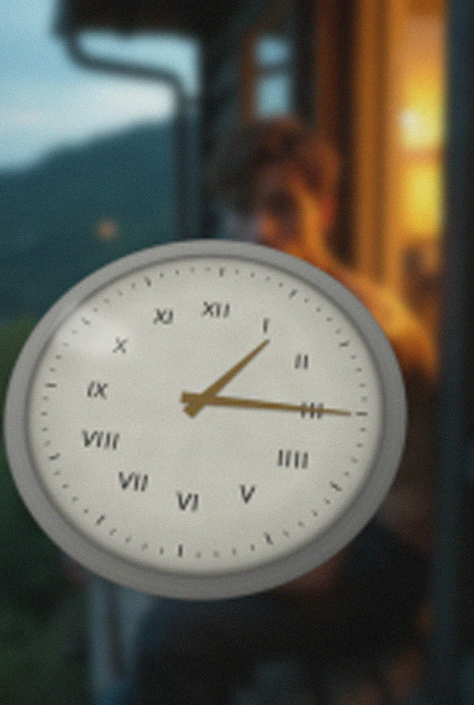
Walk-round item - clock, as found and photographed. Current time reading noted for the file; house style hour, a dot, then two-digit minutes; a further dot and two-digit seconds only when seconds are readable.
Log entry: 1.15
